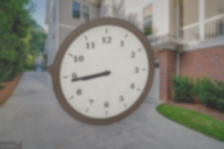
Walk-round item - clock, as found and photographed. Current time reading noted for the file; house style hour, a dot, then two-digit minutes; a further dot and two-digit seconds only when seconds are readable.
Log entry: 8.44
